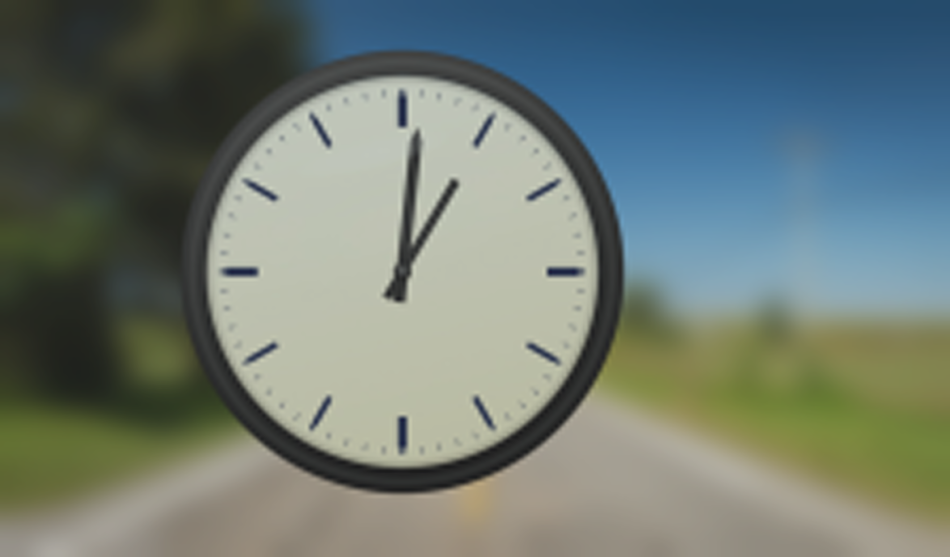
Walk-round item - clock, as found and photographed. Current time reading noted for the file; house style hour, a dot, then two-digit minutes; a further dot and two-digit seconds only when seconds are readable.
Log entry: 1.01
